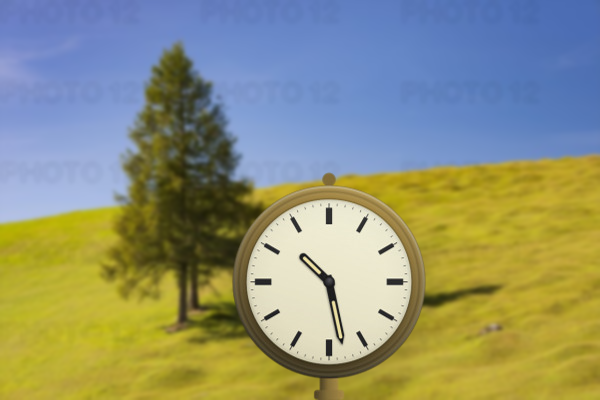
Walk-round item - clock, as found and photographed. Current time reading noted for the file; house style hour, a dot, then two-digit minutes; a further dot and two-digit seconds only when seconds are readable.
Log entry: 10.28
